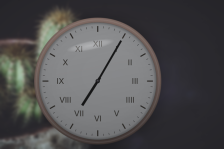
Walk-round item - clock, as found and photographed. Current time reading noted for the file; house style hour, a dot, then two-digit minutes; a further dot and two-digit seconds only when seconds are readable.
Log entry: 7.05
